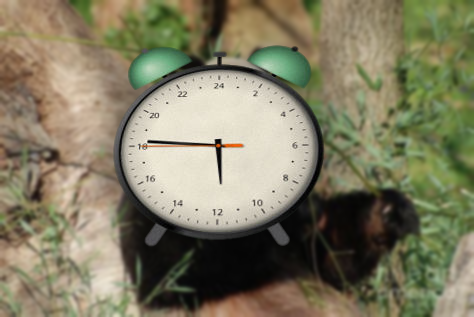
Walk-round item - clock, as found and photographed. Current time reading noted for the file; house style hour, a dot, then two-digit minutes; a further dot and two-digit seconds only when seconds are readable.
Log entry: 11.45.45
